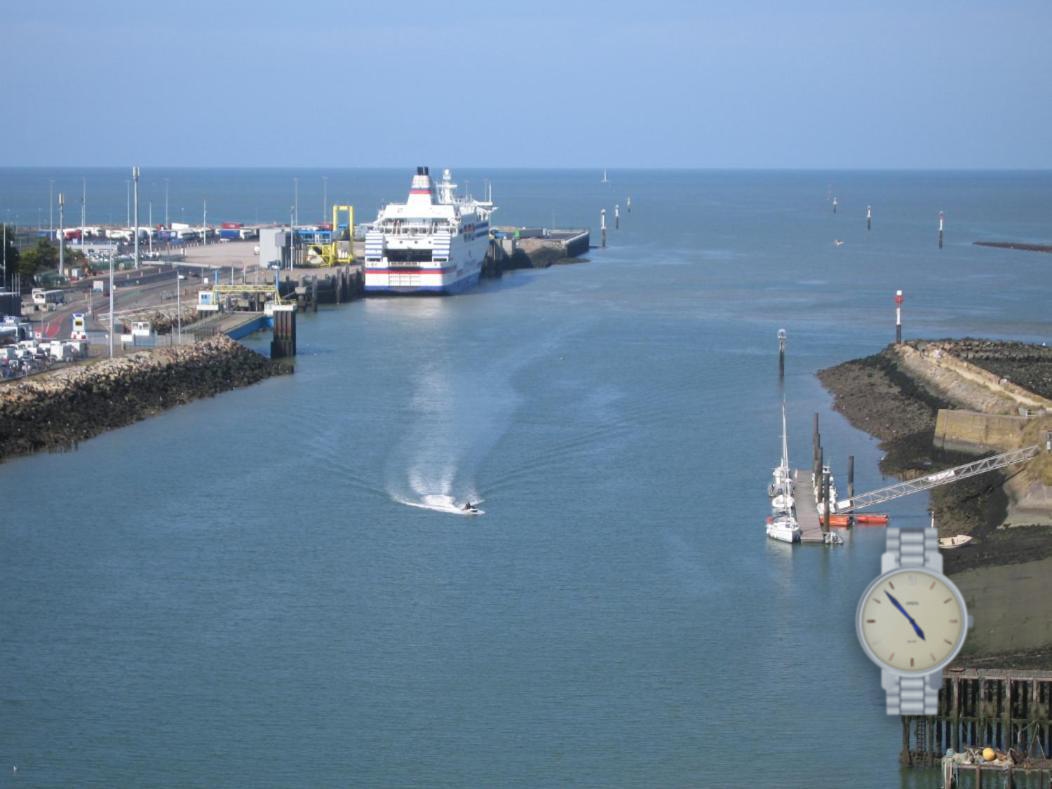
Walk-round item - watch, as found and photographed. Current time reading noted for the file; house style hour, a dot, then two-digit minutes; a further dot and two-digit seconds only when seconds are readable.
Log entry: 4.53
